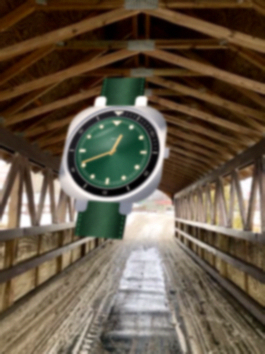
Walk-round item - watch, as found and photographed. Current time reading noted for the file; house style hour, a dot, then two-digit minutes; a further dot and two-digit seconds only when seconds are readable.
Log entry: 12.41
